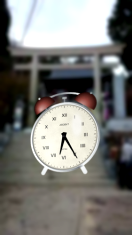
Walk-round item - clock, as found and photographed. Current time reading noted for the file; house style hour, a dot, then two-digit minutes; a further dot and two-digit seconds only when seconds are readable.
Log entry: 6.25
